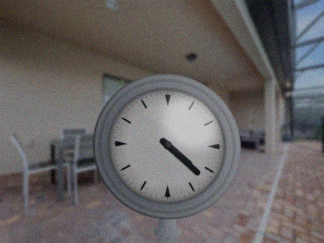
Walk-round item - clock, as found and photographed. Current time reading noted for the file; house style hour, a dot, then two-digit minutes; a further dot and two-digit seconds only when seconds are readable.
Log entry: 4.22
